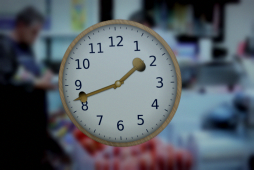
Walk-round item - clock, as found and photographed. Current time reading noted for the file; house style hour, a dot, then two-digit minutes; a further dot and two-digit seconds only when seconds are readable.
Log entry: 1.42
